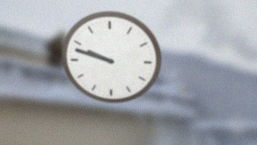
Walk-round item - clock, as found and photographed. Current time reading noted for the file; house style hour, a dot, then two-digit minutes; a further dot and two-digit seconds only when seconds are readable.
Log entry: 9.48
